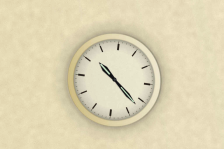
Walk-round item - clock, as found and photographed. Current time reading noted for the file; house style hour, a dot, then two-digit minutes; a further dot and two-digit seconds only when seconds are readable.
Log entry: 10.22
